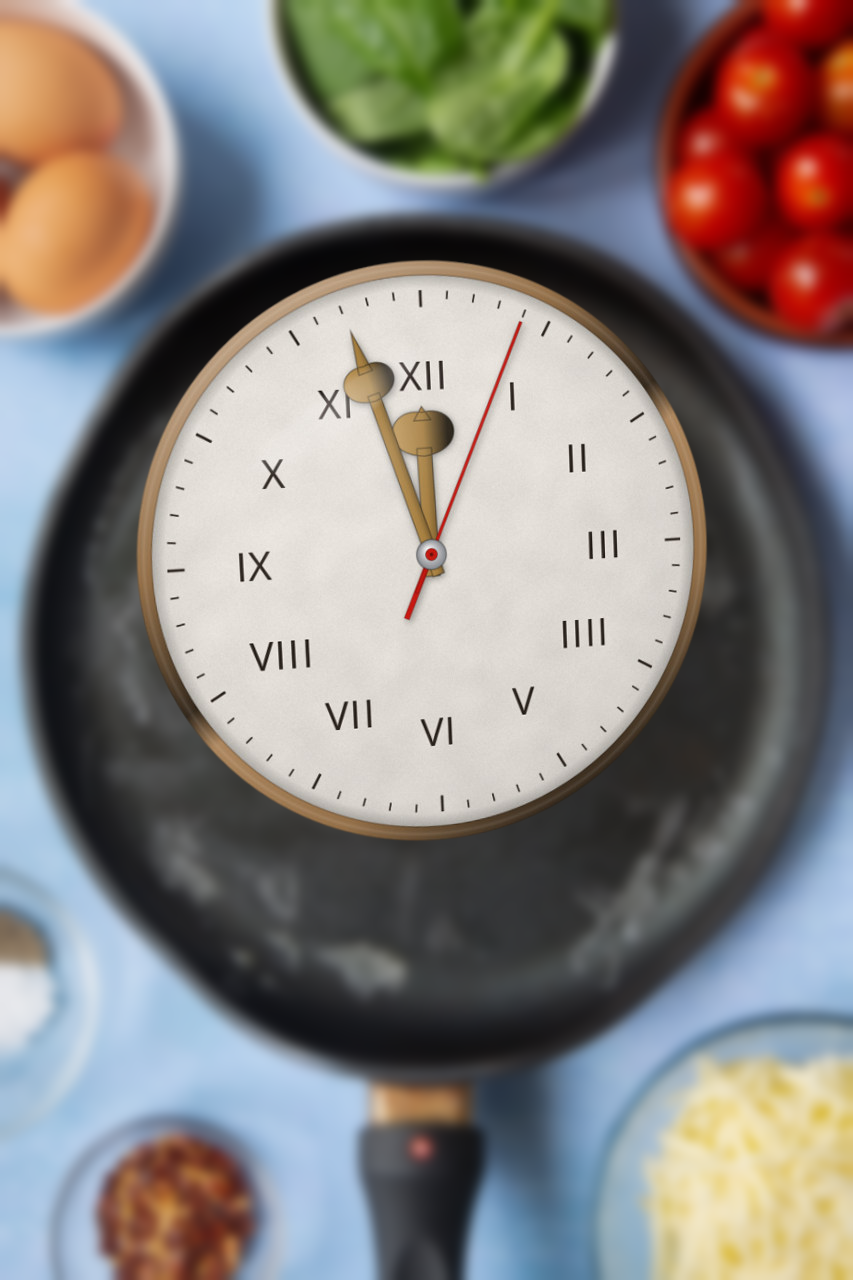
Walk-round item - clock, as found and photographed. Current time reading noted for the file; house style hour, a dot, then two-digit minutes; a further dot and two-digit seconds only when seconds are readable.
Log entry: 11.57.04
